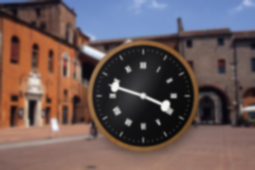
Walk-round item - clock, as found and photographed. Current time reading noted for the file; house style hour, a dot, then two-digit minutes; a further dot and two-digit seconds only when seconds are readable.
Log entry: 3.48
